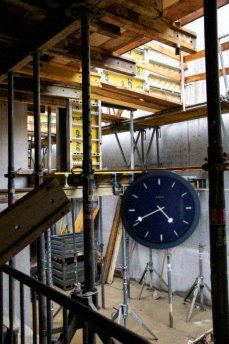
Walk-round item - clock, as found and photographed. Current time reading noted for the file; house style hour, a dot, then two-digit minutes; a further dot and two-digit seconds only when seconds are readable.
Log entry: 4.41
